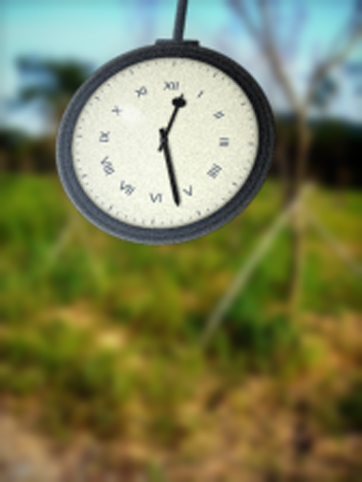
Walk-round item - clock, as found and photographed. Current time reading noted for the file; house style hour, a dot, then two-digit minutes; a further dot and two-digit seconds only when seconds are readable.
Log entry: 12.27
